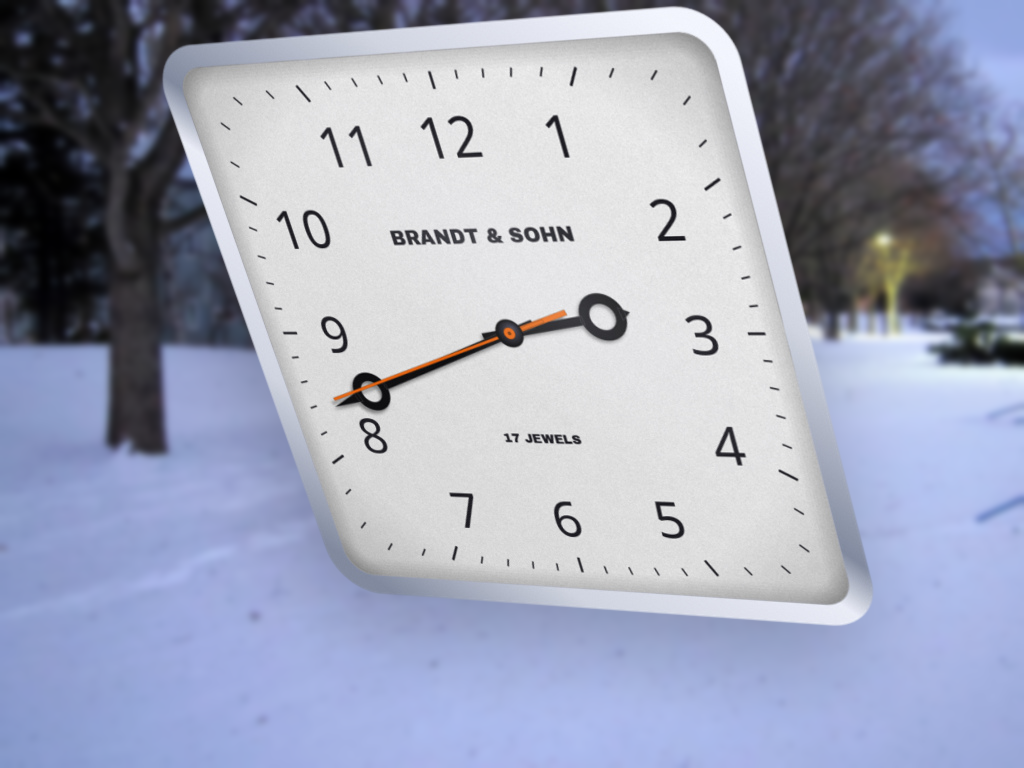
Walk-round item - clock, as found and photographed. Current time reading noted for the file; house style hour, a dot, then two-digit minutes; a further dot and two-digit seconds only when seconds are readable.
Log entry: 2.41.42
